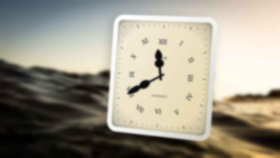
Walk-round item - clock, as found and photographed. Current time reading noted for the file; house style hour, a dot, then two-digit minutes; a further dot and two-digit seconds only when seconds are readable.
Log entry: 11.40
